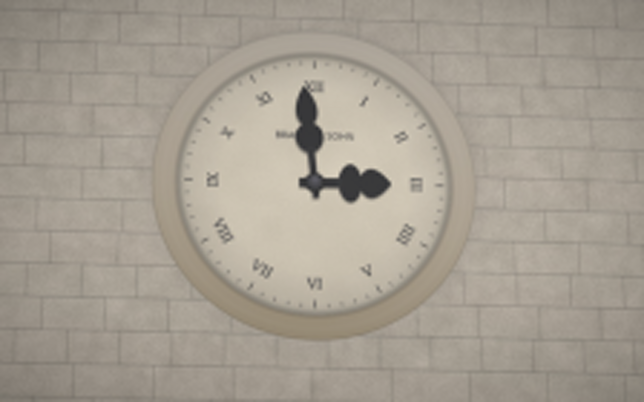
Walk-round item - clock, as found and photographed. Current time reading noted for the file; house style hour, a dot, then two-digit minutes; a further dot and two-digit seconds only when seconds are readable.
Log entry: 2.59
